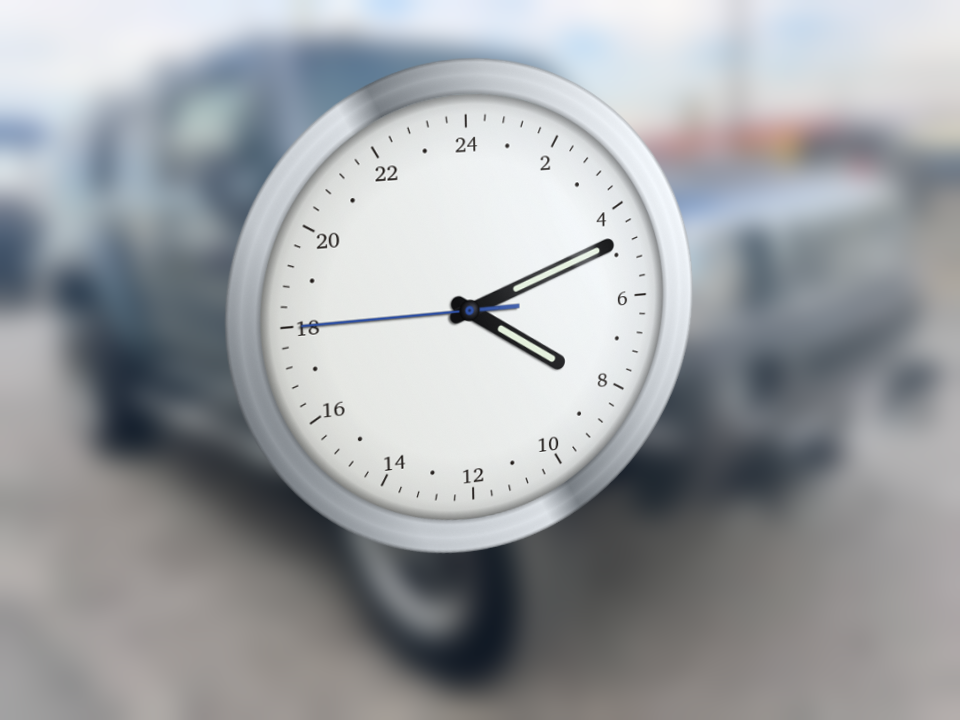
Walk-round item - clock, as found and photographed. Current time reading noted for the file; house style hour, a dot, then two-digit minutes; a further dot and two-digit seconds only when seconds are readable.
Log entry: 8.11.45
